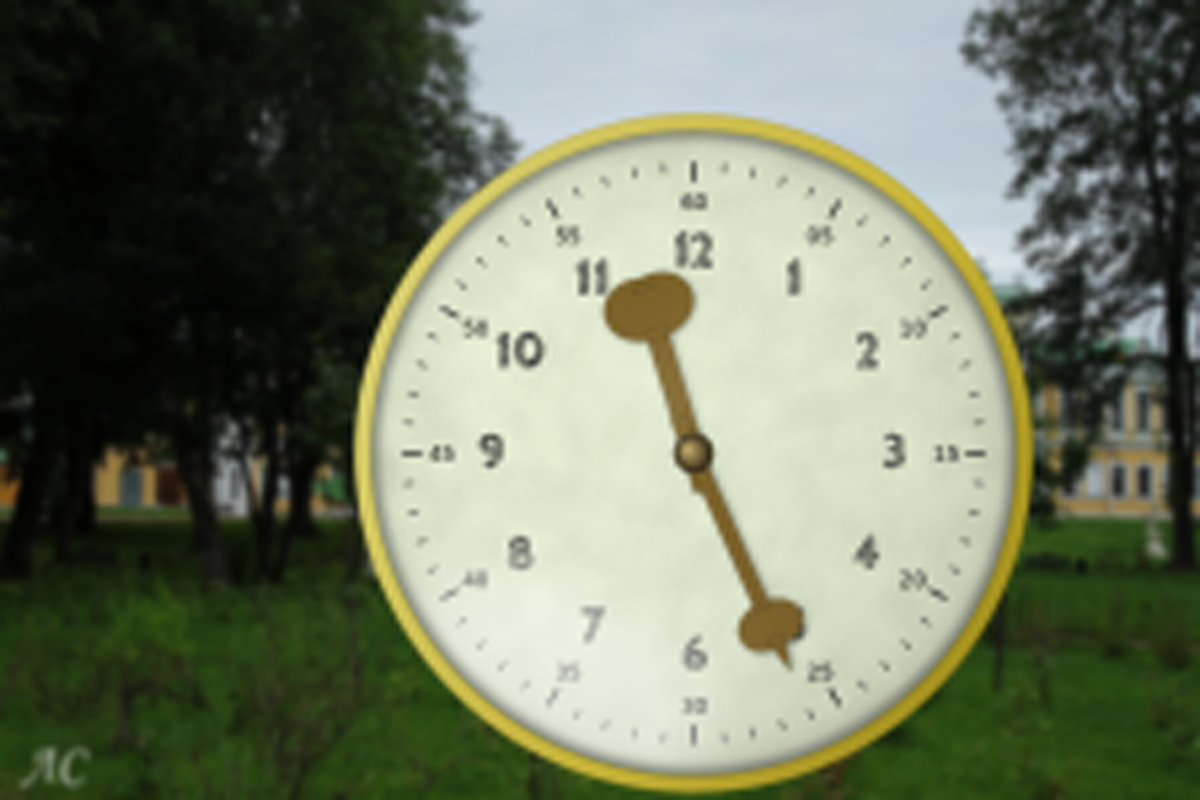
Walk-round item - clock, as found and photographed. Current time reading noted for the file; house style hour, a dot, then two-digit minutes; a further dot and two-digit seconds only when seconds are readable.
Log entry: 11.26
